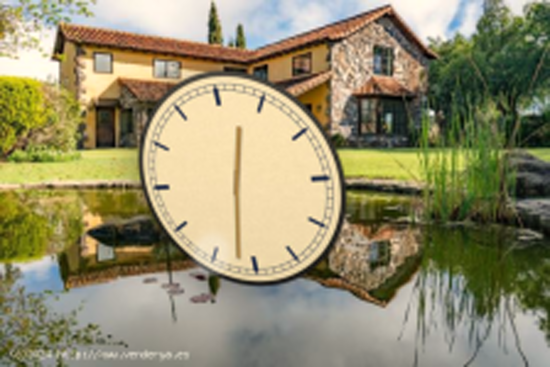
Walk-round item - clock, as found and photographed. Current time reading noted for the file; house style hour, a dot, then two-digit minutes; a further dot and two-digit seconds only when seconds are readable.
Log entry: 12.32
